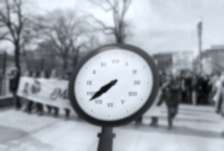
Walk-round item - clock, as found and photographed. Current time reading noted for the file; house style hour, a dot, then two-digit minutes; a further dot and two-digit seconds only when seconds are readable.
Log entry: 7.38
